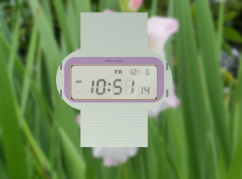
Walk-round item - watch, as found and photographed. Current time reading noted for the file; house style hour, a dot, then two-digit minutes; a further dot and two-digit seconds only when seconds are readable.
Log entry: 10.51.14
